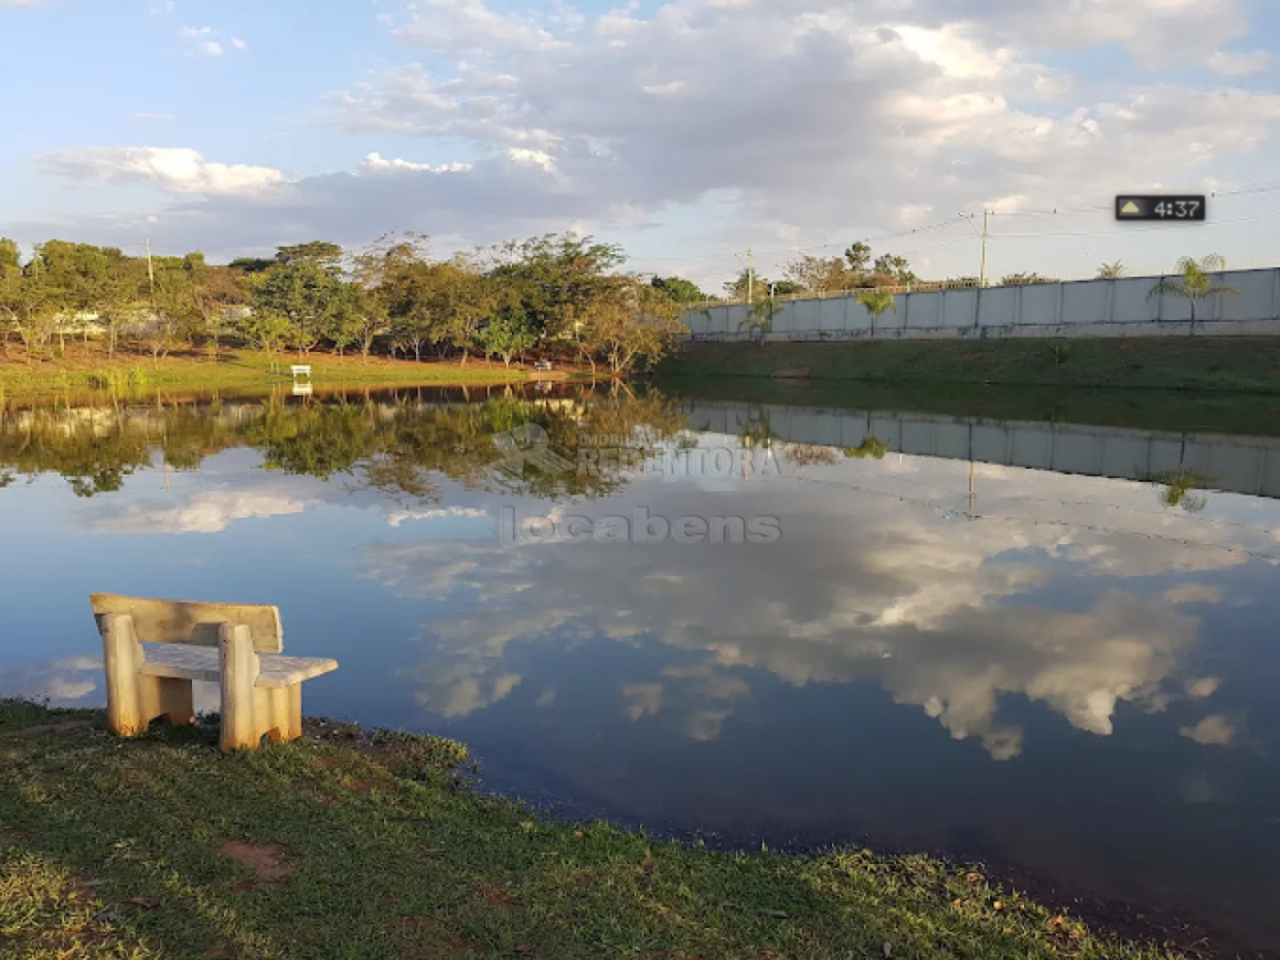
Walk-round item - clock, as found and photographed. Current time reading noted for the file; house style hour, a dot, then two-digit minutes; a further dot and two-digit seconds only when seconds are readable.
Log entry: 4.37
